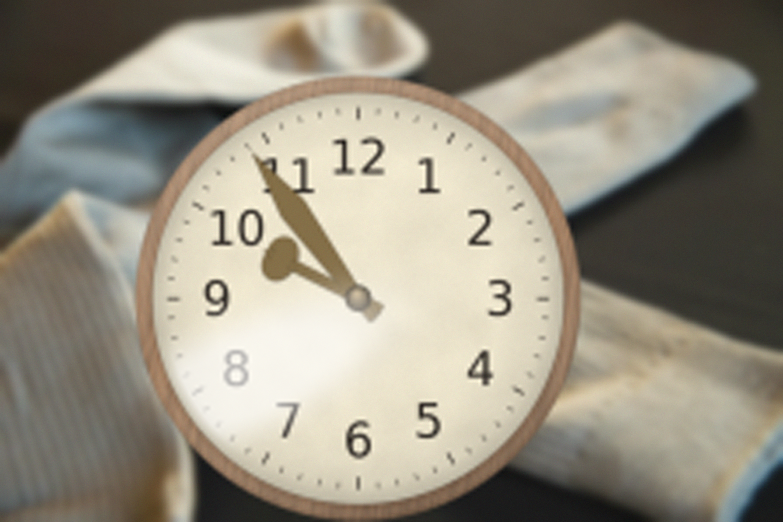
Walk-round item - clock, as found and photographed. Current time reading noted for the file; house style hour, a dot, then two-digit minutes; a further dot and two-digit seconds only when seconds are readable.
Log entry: 9.54
